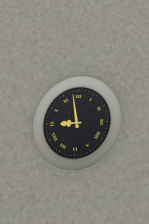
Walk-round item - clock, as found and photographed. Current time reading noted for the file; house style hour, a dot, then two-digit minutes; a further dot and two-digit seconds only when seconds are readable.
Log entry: 8.58
